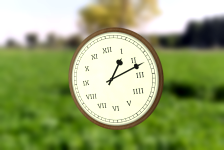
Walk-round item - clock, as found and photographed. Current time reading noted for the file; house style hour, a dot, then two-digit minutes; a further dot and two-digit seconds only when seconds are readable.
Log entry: 1.12
